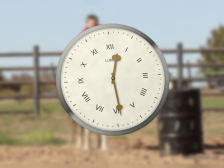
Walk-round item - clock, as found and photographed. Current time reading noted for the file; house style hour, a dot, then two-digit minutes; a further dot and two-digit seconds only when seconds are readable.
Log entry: 12.29
